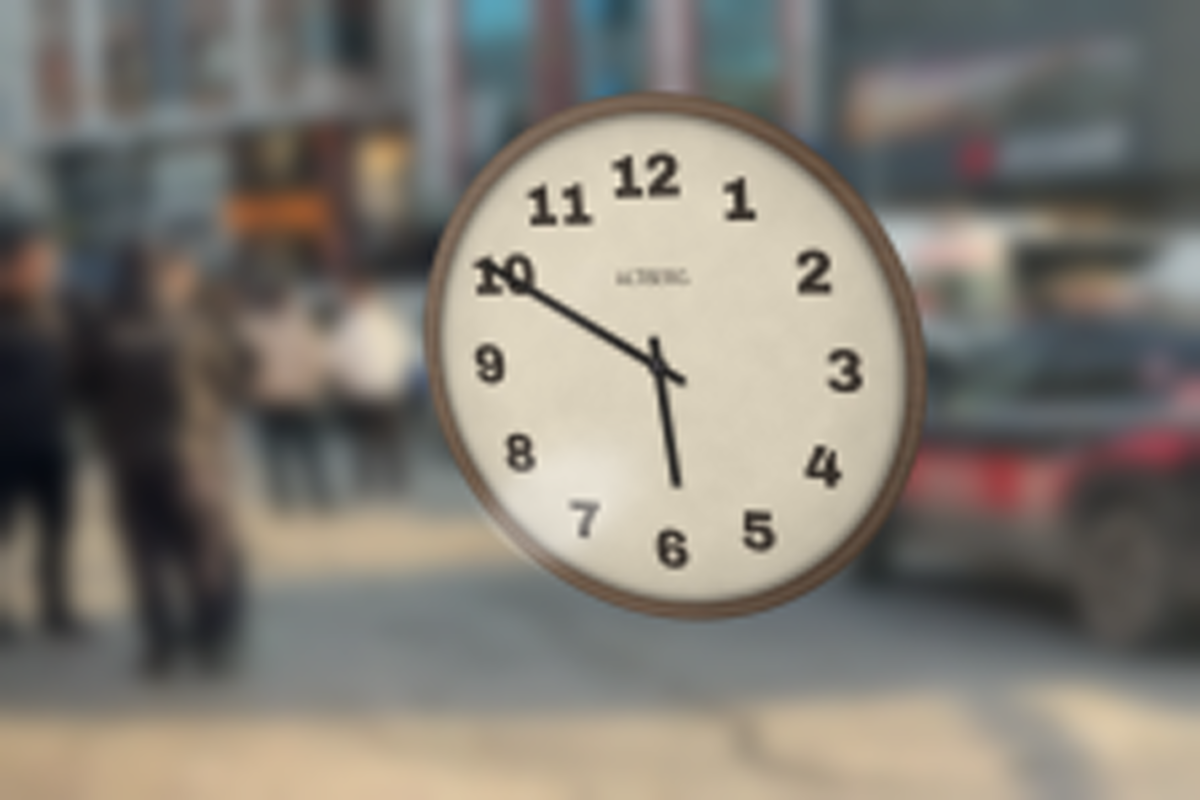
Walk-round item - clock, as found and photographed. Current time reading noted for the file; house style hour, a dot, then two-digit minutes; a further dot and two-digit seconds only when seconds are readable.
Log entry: 5.50
